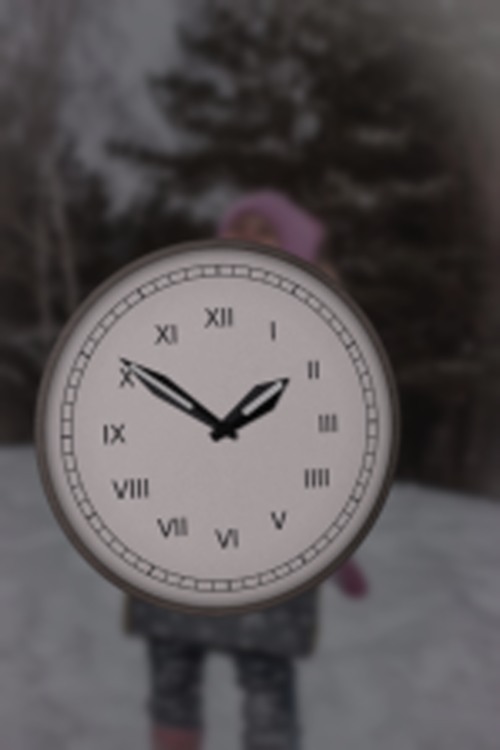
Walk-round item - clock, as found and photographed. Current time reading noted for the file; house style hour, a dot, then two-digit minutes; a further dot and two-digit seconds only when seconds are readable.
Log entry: 1.51
